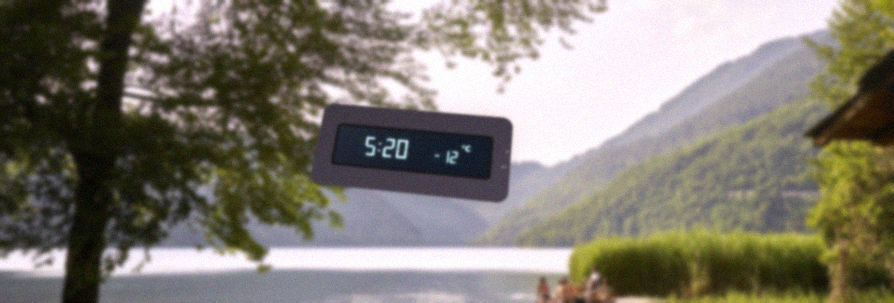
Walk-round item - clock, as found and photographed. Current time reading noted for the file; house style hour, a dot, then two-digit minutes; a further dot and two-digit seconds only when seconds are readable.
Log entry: 5.20
